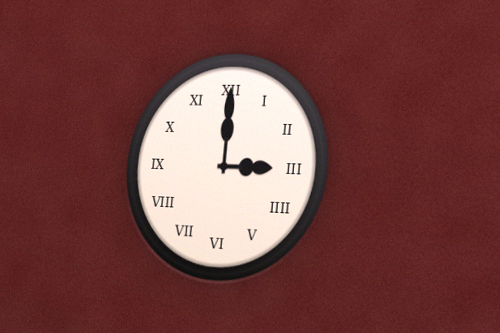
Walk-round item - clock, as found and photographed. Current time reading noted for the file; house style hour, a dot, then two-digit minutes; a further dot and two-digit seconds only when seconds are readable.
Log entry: 3.00
